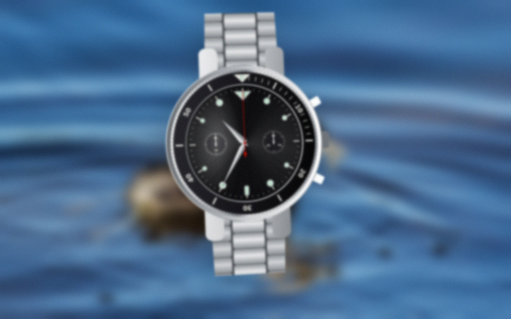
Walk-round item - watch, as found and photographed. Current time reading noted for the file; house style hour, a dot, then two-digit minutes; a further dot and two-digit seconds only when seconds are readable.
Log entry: 10.35
